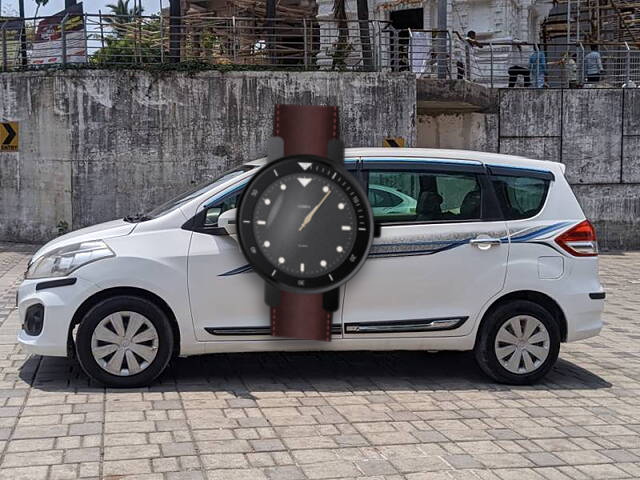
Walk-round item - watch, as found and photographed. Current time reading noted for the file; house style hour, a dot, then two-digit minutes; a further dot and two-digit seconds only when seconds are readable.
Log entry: 1.06
